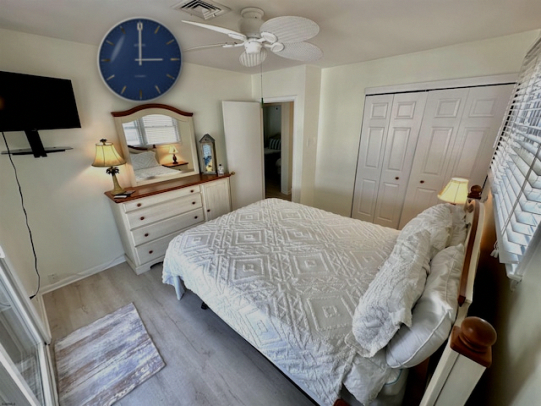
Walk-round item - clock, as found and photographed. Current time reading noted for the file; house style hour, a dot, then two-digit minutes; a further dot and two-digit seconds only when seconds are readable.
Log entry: 3.00
